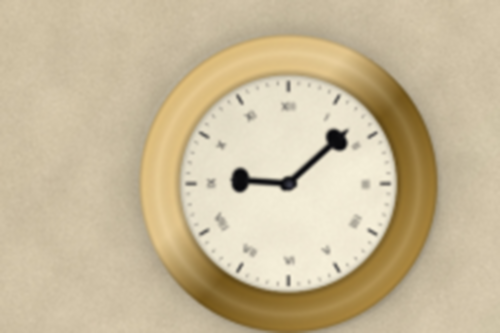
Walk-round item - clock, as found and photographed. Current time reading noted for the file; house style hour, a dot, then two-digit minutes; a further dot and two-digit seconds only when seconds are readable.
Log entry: 9.08
